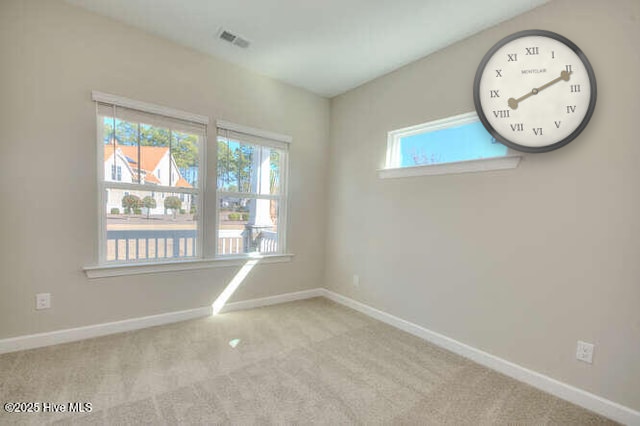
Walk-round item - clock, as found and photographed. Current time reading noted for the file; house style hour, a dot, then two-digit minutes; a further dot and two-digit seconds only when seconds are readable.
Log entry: 8.11
